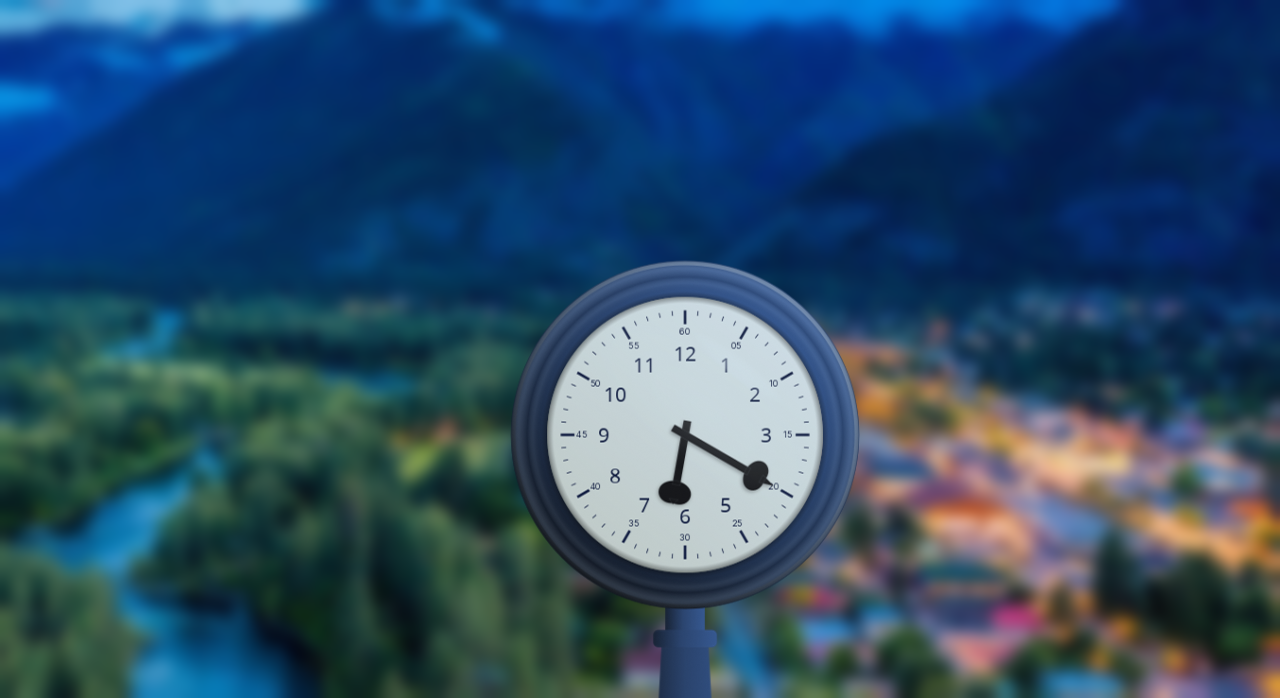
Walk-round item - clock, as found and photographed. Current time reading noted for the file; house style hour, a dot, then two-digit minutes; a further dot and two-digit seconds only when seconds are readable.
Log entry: 6.20
